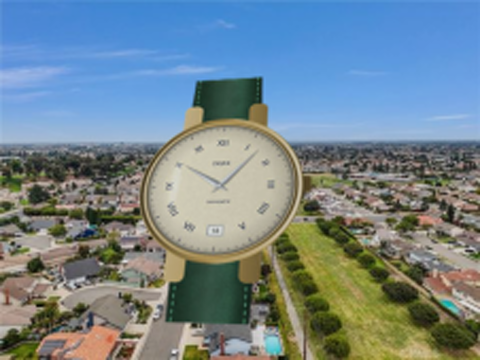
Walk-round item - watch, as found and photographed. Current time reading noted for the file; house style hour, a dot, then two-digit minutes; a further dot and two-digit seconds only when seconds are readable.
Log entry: 10.07
